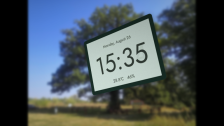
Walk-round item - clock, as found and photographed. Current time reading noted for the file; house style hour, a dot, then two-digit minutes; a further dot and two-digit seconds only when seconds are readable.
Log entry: 15.35
